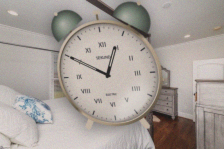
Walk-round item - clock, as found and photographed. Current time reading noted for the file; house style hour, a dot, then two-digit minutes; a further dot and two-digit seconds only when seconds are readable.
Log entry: 12.50
